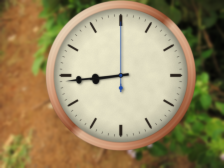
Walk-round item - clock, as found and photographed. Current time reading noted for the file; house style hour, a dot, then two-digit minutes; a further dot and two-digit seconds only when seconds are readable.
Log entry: 8.44.00
